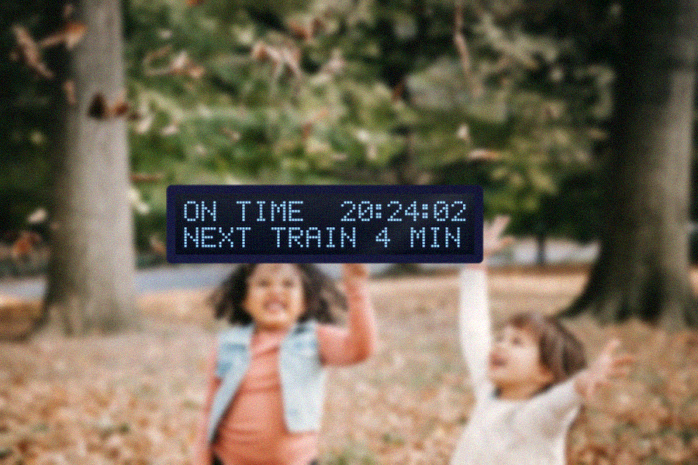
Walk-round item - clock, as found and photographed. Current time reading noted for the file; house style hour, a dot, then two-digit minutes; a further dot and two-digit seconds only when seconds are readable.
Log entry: 20.24.02
